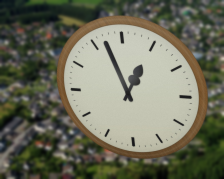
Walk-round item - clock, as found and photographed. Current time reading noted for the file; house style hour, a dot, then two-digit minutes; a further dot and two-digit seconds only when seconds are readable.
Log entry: 12.57
